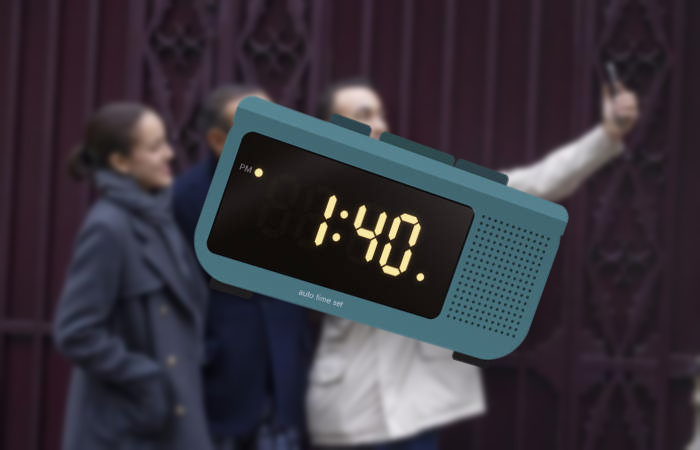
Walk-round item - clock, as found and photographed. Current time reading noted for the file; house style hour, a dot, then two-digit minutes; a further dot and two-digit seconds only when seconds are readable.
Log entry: 1.40
